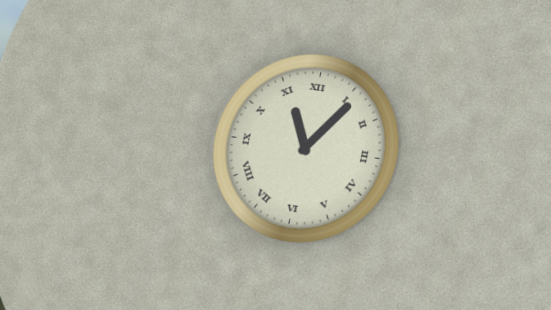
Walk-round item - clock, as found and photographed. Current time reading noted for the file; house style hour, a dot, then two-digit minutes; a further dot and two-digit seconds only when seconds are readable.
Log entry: 11.06
